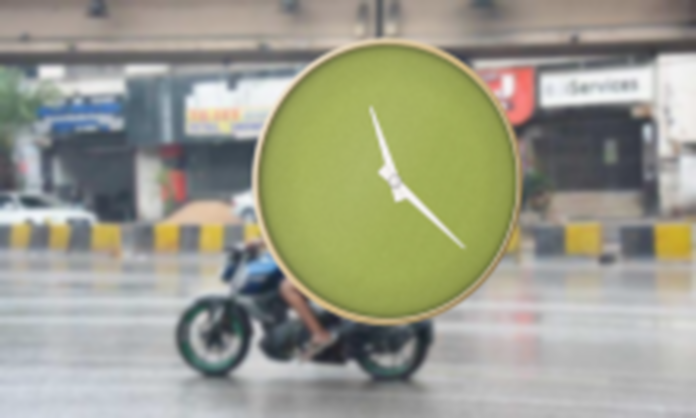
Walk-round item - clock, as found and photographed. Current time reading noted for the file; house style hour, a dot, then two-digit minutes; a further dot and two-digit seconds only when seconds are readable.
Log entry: 11.22
